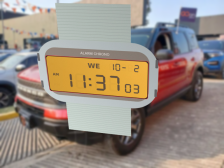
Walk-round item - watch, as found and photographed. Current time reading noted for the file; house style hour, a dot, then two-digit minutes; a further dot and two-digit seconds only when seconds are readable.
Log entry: 11.37.03
